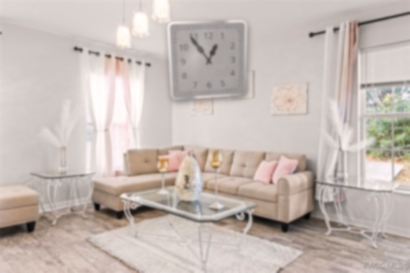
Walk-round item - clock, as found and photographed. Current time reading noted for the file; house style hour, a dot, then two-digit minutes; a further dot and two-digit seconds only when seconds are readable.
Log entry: 12.54
